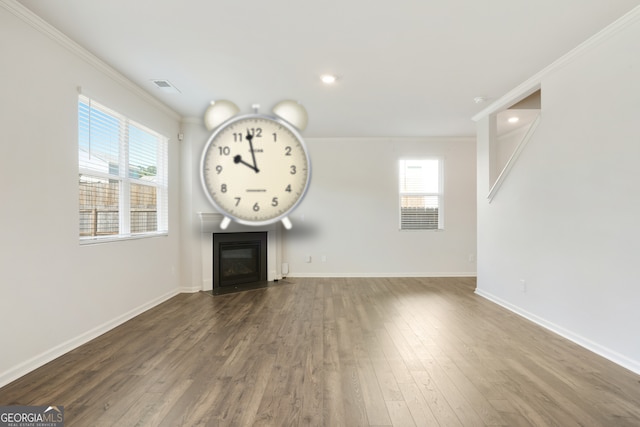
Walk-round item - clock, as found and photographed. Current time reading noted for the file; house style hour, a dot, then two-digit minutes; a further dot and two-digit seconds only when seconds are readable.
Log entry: 9.58
